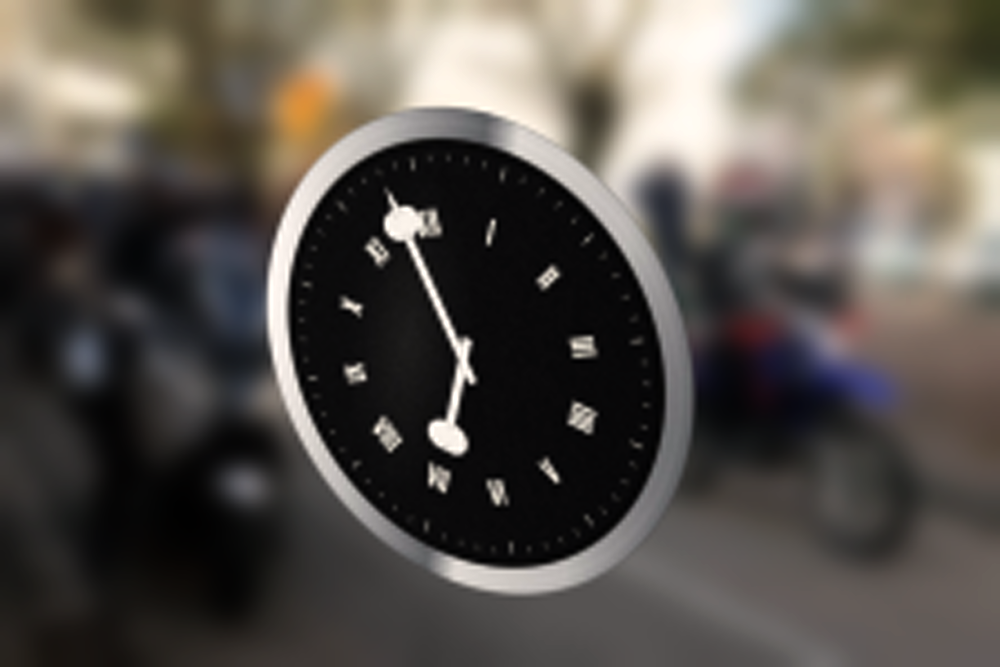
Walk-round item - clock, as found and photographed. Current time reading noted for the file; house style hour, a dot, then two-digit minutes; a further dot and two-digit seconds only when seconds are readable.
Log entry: 6.58
